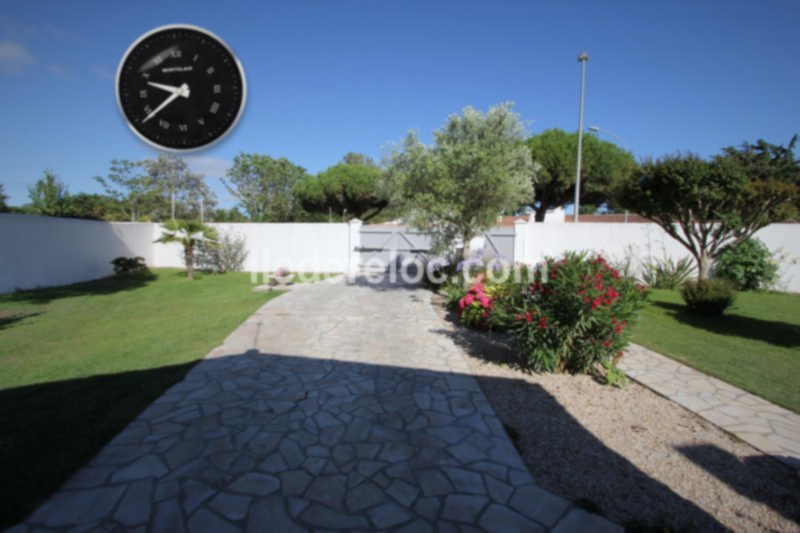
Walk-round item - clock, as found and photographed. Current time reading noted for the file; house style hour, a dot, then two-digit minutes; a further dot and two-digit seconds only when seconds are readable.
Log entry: 9.39
